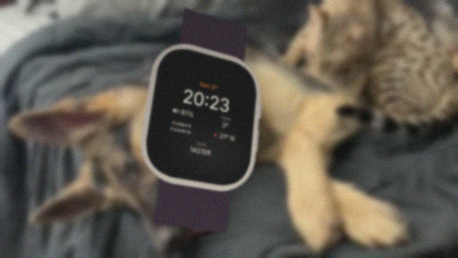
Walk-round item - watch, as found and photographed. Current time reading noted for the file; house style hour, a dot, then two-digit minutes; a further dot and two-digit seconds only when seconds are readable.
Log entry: 20.23
